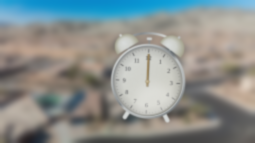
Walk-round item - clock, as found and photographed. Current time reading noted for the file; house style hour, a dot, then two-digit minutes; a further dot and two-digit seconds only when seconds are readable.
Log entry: 12.00
